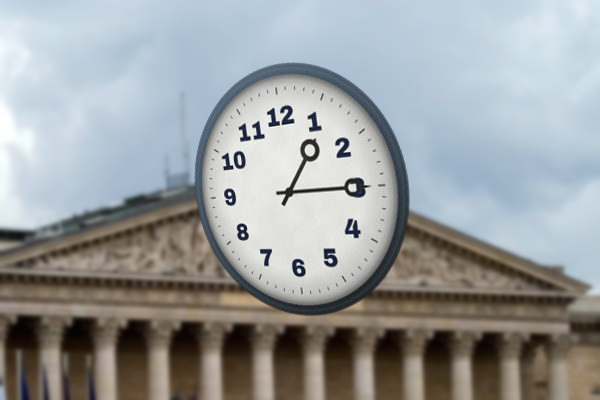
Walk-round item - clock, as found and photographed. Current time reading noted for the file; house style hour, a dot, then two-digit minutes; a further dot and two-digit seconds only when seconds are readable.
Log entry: 1.15
